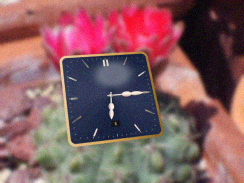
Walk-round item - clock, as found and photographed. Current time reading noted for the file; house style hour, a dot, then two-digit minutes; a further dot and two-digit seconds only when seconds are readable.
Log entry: 6.15
